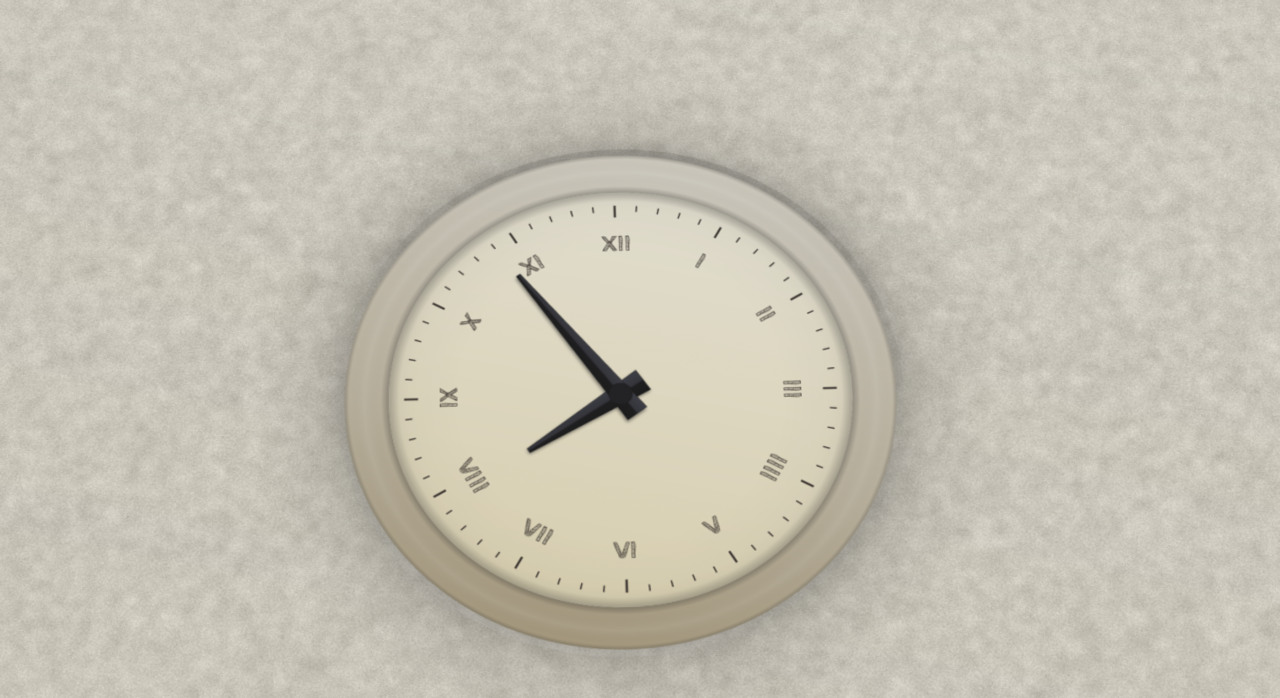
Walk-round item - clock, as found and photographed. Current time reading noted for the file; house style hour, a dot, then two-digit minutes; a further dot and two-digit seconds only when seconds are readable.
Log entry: 7.54
